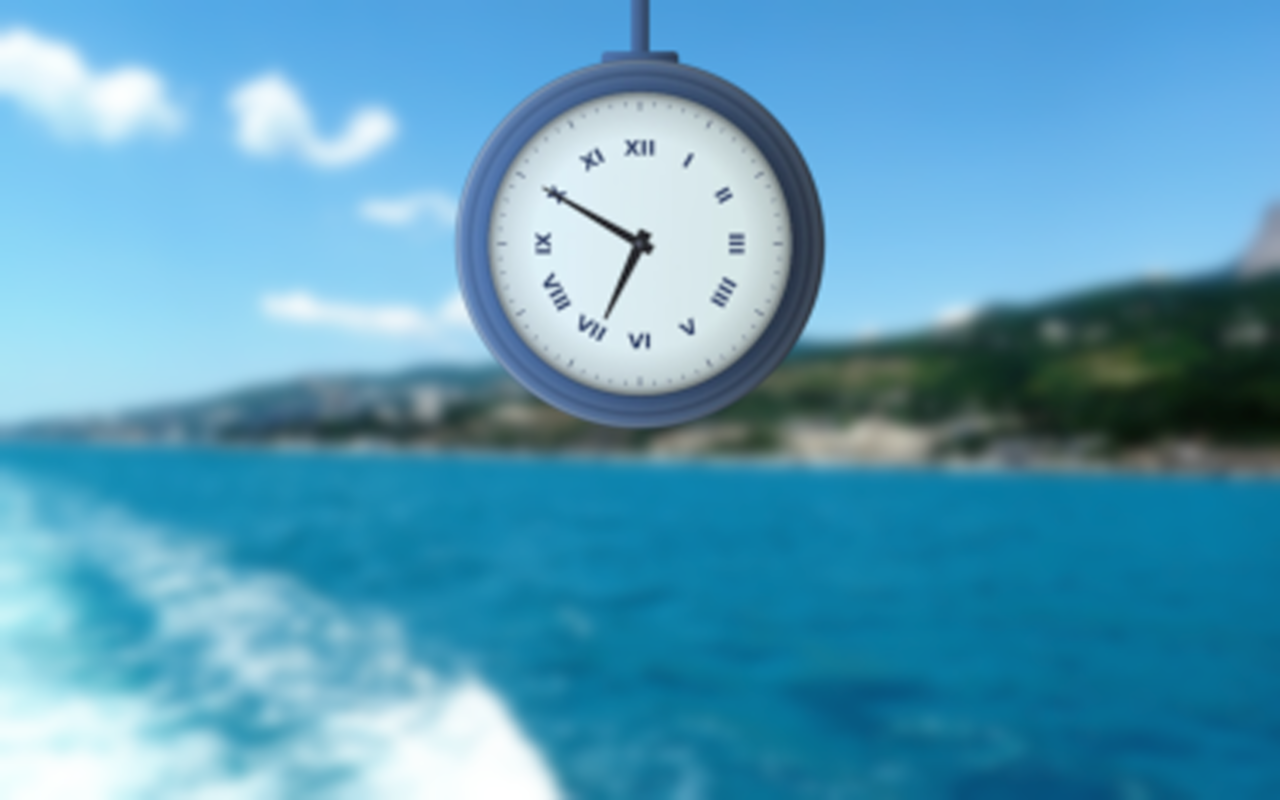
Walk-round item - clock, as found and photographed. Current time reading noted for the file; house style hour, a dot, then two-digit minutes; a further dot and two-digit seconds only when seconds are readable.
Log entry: 6.50
